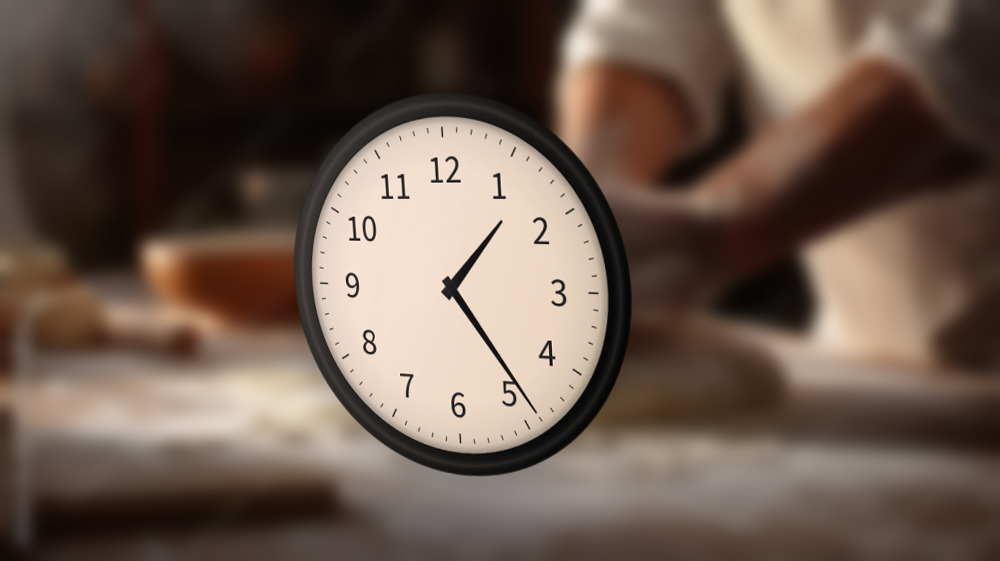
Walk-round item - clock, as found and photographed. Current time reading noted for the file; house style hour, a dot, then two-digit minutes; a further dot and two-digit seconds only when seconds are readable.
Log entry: 1.24
